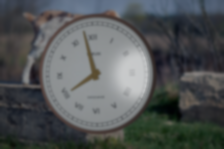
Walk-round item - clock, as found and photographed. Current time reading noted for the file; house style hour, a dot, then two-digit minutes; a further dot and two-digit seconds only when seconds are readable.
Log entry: 7.58
